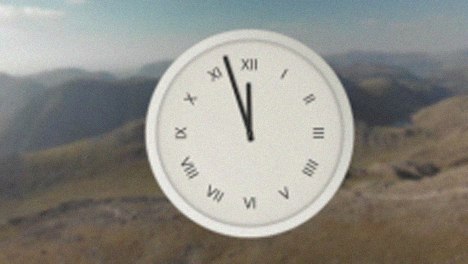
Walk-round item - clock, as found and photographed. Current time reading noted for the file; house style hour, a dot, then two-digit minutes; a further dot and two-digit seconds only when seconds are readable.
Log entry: 11.57
